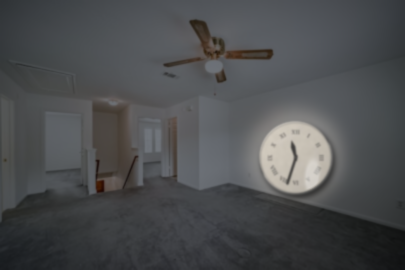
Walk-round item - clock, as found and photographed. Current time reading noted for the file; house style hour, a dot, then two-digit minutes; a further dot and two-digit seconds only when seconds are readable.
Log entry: 11.33
